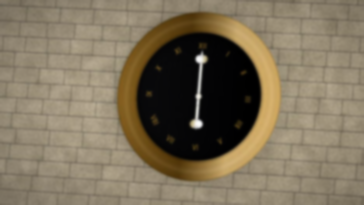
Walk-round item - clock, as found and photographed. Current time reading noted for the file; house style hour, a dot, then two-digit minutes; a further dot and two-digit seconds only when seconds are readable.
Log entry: 6.00
